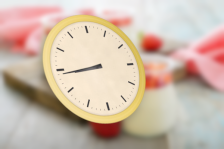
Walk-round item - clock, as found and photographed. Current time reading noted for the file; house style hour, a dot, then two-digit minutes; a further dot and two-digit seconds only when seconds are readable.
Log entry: 8.44
